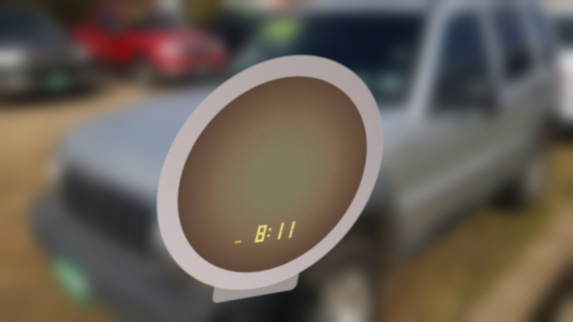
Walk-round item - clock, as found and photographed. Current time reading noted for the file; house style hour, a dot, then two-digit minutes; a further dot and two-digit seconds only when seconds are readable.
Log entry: 8.11
